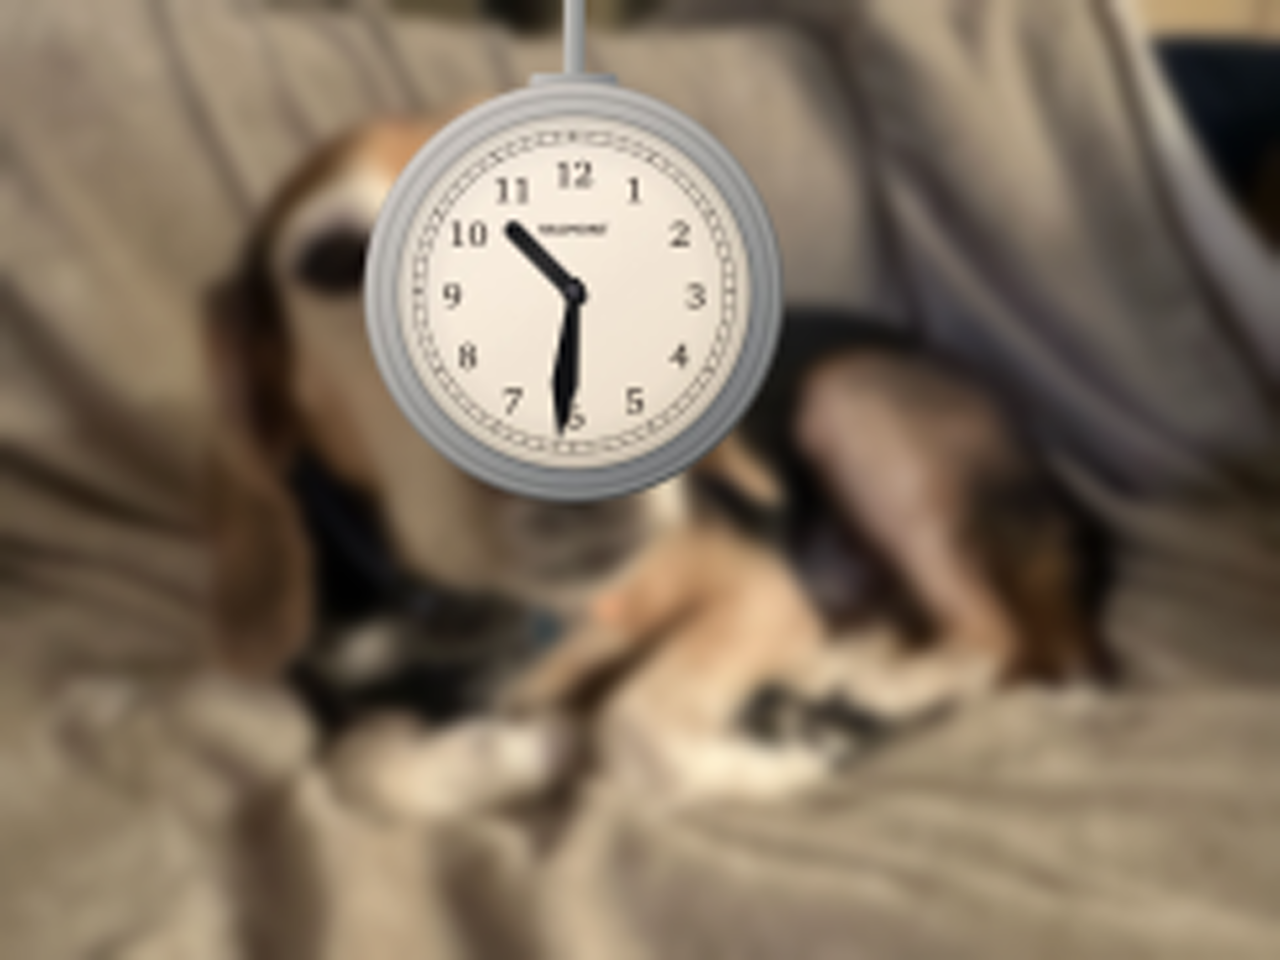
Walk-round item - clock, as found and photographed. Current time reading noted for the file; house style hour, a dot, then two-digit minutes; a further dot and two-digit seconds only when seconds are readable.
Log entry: 10.31
